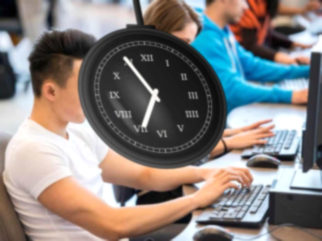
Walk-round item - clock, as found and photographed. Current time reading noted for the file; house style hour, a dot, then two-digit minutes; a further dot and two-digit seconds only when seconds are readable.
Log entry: 6.55
